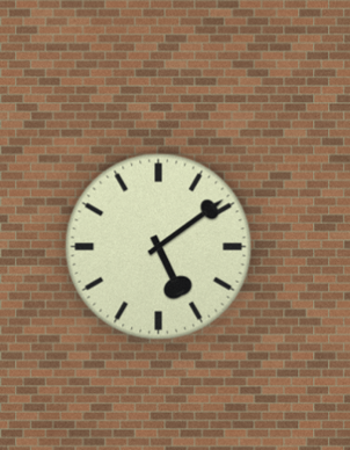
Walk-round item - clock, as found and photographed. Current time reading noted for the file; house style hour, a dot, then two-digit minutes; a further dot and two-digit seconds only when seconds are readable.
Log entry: 5.09
